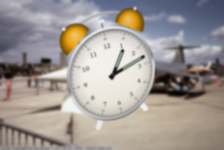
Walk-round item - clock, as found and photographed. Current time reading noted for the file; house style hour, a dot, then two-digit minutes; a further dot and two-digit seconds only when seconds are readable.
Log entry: 1.13
